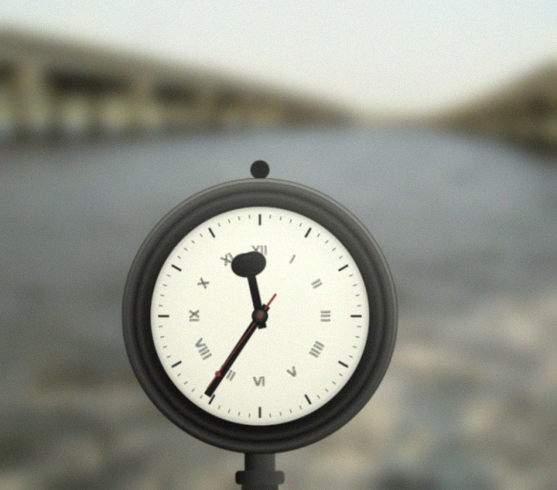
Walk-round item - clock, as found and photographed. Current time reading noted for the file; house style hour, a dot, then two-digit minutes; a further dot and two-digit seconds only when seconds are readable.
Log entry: 11.35.36
